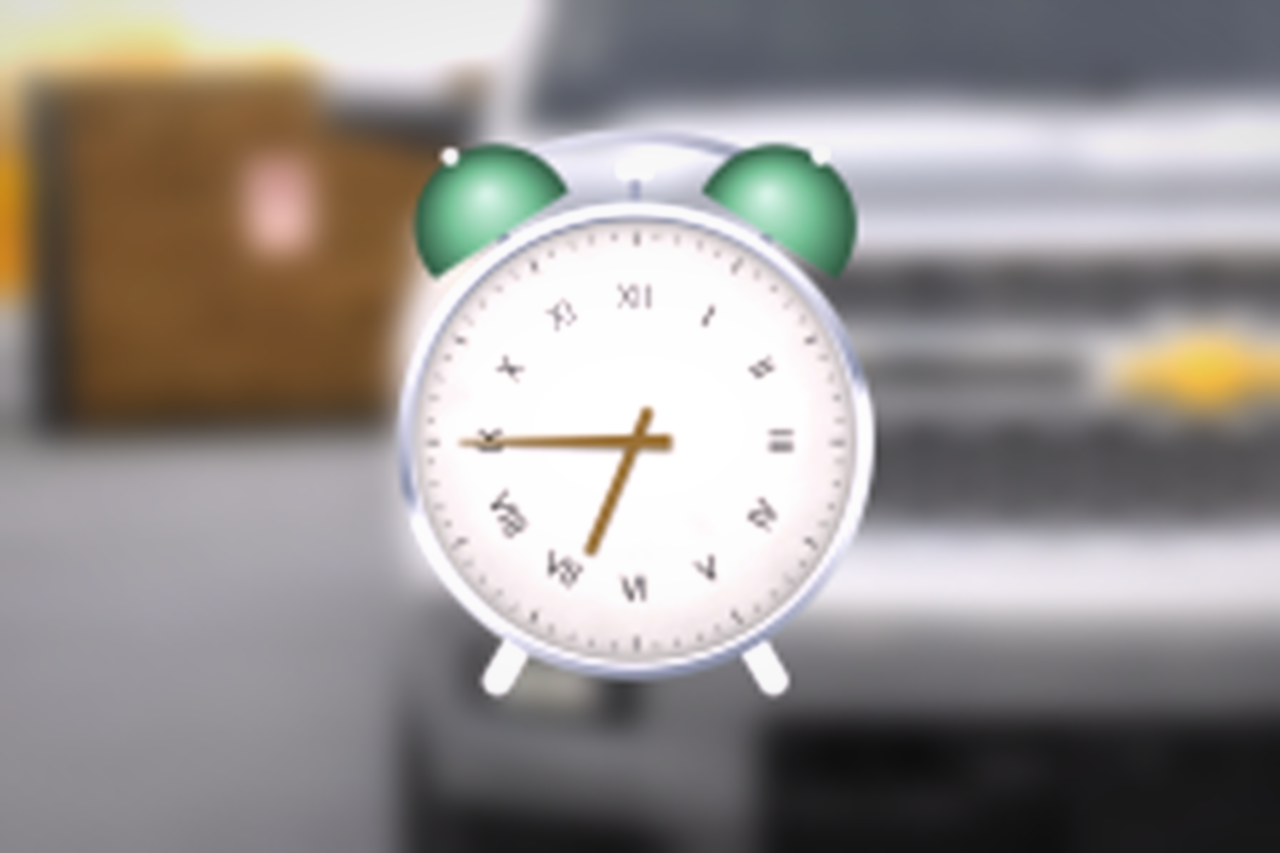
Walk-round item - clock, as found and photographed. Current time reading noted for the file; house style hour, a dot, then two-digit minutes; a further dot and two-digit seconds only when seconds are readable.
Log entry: 6.45
